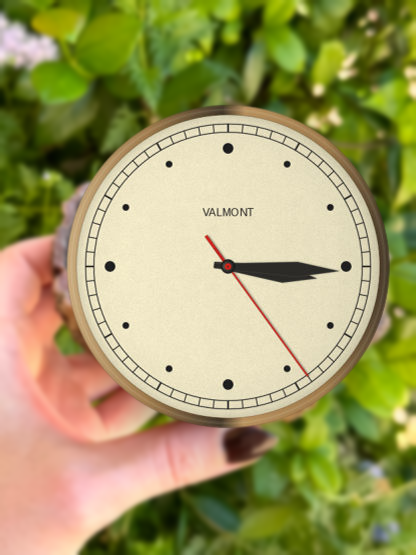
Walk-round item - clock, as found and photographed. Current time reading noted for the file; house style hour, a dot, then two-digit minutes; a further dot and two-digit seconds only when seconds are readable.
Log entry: 3.15.24
